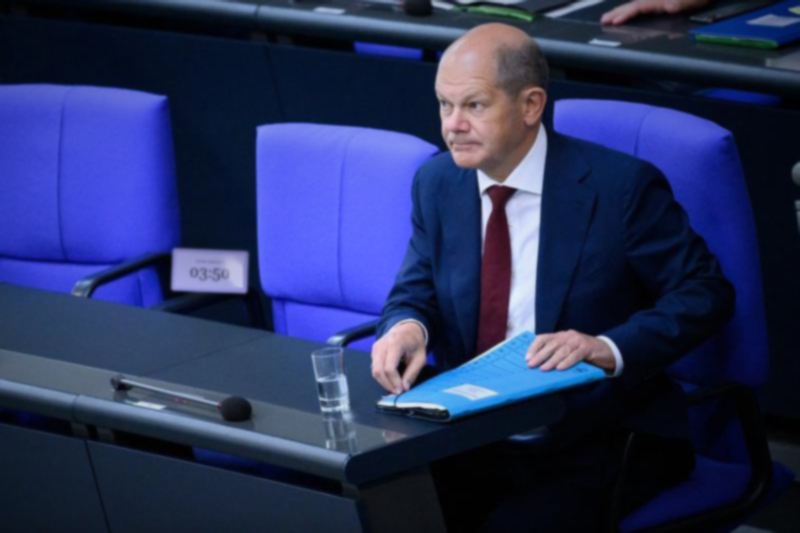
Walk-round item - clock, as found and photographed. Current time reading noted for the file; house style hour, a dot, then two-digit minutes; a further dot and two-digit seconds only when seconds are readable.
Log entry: 3.50
